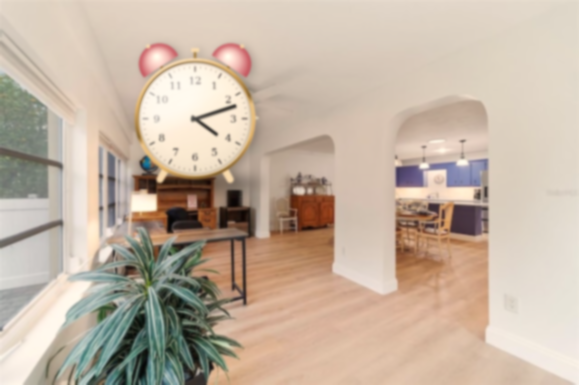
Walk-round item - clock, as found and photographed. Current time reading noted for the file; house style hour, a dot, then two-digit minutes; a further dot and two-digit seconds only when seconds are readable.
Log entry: 4.12
